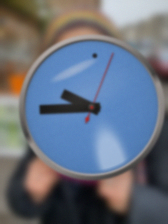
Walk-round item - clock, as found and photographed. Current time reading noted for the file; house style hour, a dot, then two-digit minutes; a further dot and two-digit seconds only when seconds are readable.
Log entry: 9.44.03
